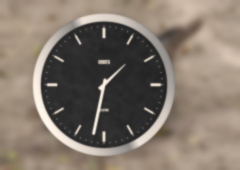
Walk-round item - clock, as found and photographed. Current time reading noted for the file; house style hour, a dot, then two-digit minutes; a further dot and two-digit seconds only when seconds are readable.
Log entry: 1.32
